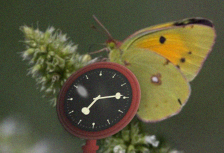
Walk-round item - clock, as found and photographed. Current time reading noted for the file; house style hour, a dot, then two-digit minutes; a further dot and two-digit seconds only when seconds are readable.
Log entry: 7.14
